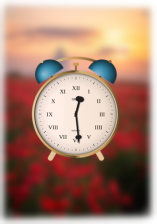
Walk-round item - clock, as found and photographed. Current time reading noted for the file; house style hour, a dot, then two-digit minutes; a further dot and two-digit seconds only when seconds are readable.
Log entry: 12.29
